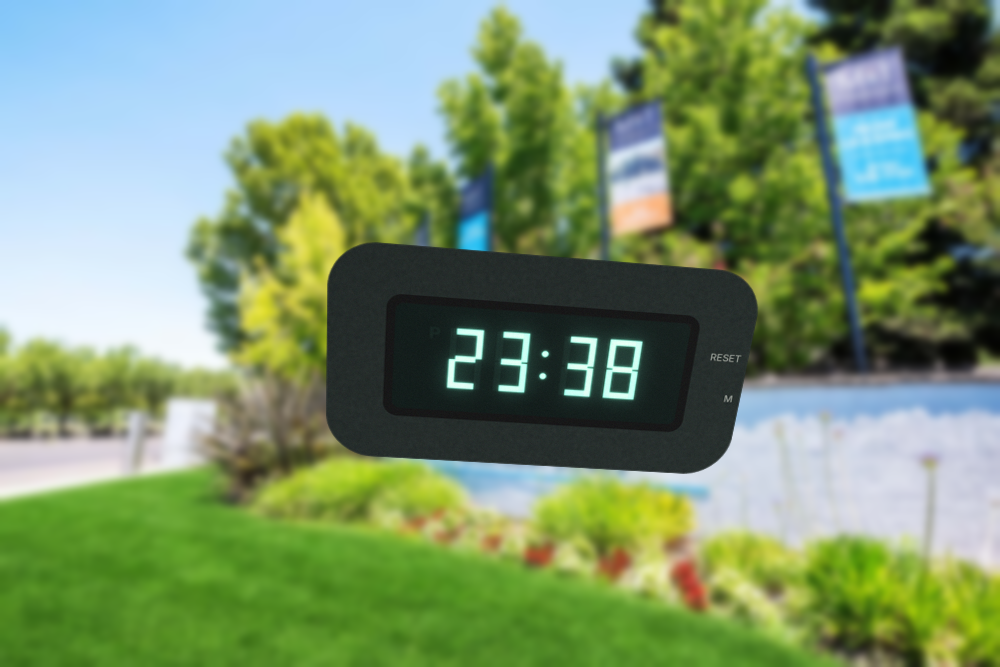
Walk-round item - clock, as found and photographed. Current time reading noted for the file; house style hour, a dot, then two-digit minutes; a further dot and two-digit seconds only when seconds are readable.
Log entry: 23.38
